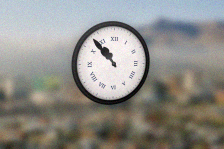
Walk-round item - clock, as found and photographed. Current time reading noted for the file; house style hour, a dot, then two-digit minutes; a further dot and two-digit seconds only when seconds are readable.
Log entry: 10.53
